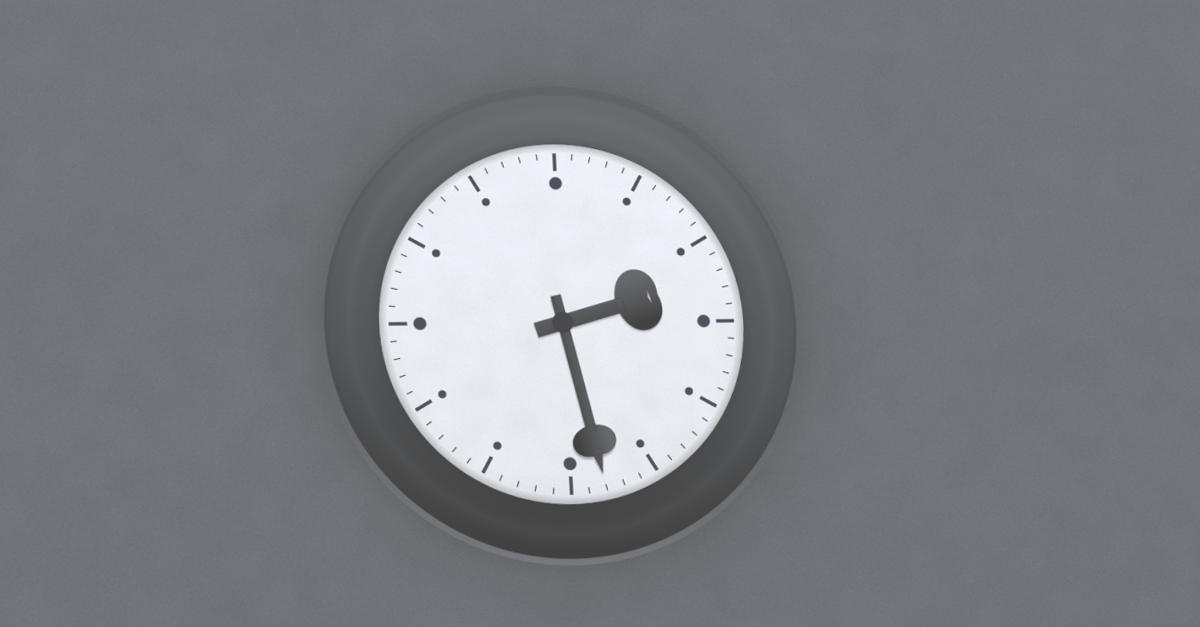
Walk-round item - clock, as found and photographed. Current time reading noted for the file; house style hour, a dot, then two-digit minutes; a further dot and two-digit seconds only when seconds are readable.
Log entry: 2.28
